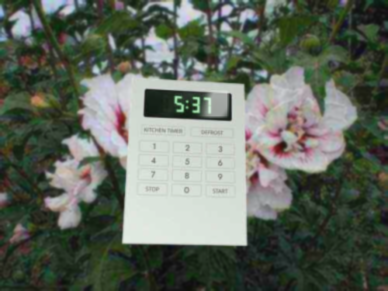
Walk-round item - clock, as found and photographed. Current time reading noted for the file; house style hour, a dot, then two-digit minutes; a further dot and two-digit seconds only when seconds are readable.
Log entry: 5.37
